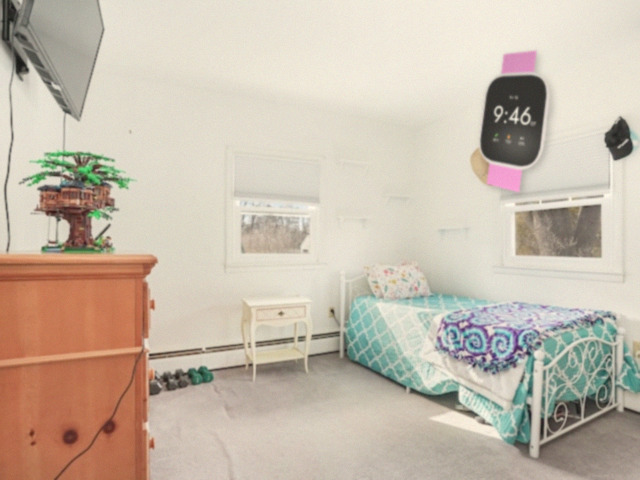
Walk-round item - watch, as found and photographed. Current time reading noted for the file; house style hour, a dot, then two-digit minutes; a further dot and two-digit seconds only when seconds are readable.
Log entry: 9.46
